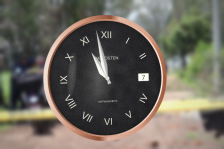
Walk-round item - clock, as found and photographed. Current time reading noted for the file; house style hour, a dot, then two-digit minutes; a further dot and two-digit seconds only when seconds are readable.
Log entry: 10.58
